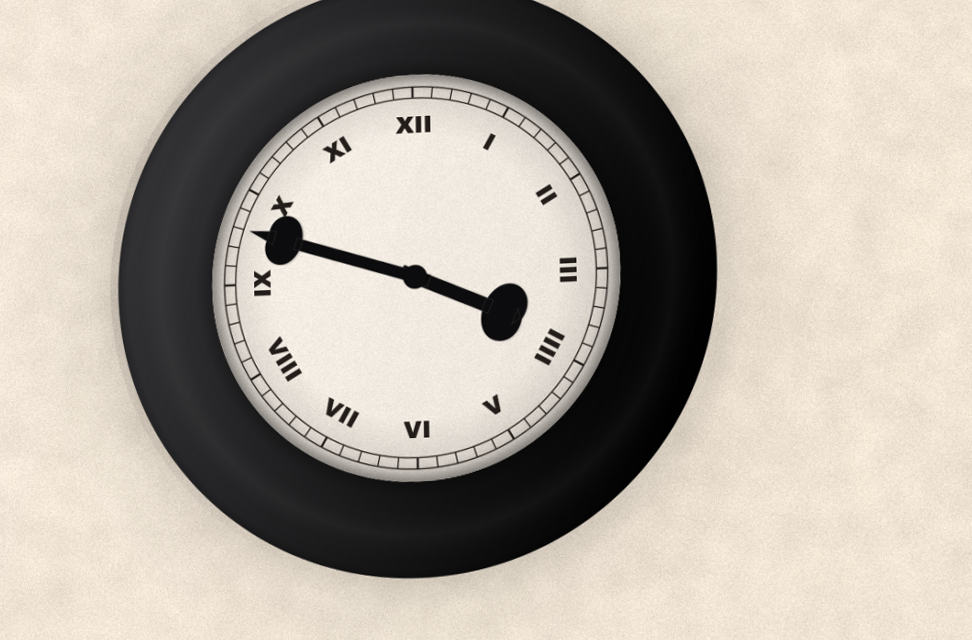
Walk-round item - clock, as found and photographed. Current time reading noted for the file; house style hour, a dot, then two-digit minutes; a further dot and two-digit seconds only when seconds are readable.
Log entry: 3.48
